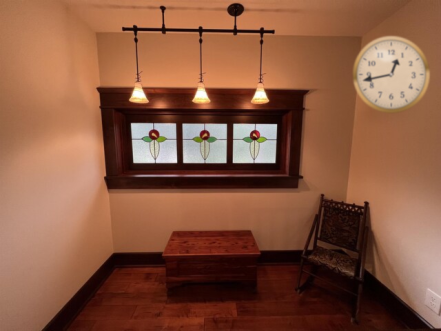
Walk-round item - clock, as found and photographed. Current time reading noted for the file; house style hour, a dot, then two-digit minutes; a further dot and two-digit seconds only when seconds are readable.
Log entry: 12.43
